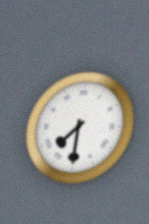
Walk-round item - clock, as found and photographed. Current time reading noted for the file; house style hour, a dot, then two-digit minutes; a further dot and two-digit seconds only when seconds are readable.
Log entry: 7.30
